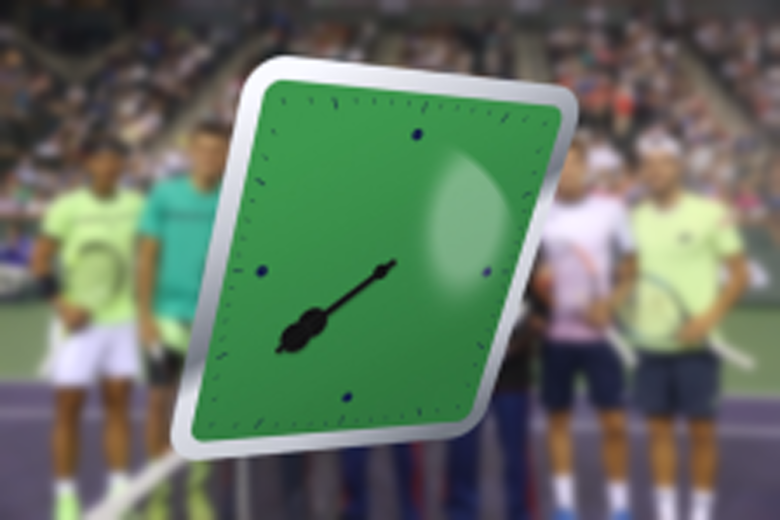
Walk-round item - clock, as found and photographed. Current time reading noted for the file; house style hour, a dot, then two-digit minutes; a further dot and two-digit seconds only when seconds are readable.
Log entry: 7.38
